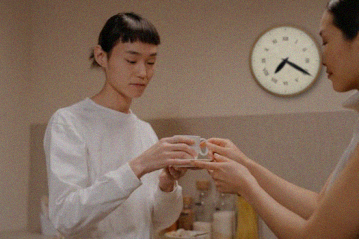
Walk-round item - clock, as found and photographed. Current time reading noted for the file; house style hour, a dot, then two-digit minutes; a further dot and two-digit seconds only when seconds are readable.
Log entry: 7.20
